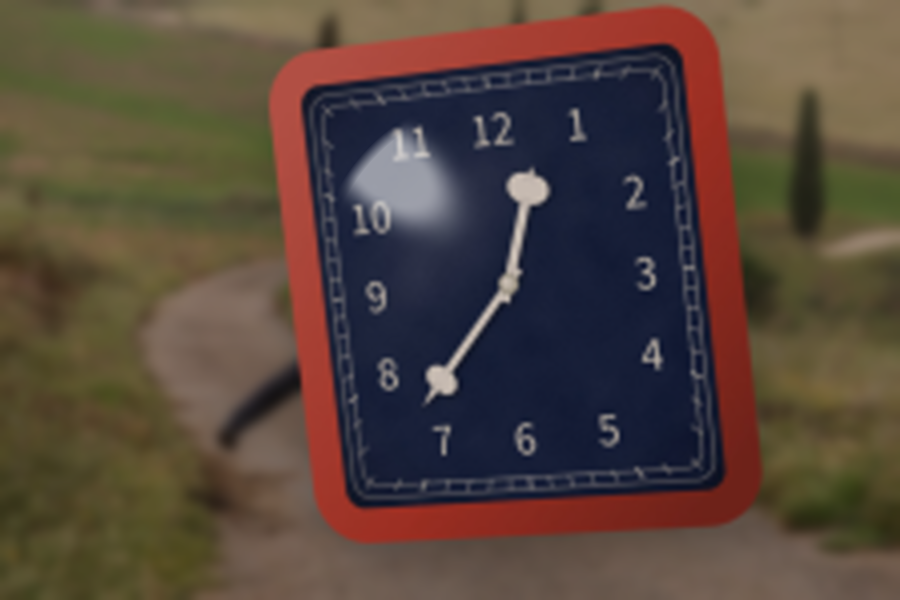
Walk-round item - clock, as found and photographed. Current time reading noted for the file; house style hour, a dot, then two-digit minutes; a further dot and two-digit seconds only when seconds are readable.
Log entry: 12.37
